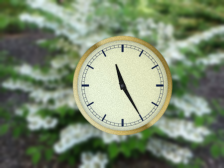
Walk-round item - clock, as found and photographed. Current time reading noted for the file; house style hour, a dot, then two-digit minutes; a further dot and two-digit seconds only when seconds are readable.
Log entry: 11.25
